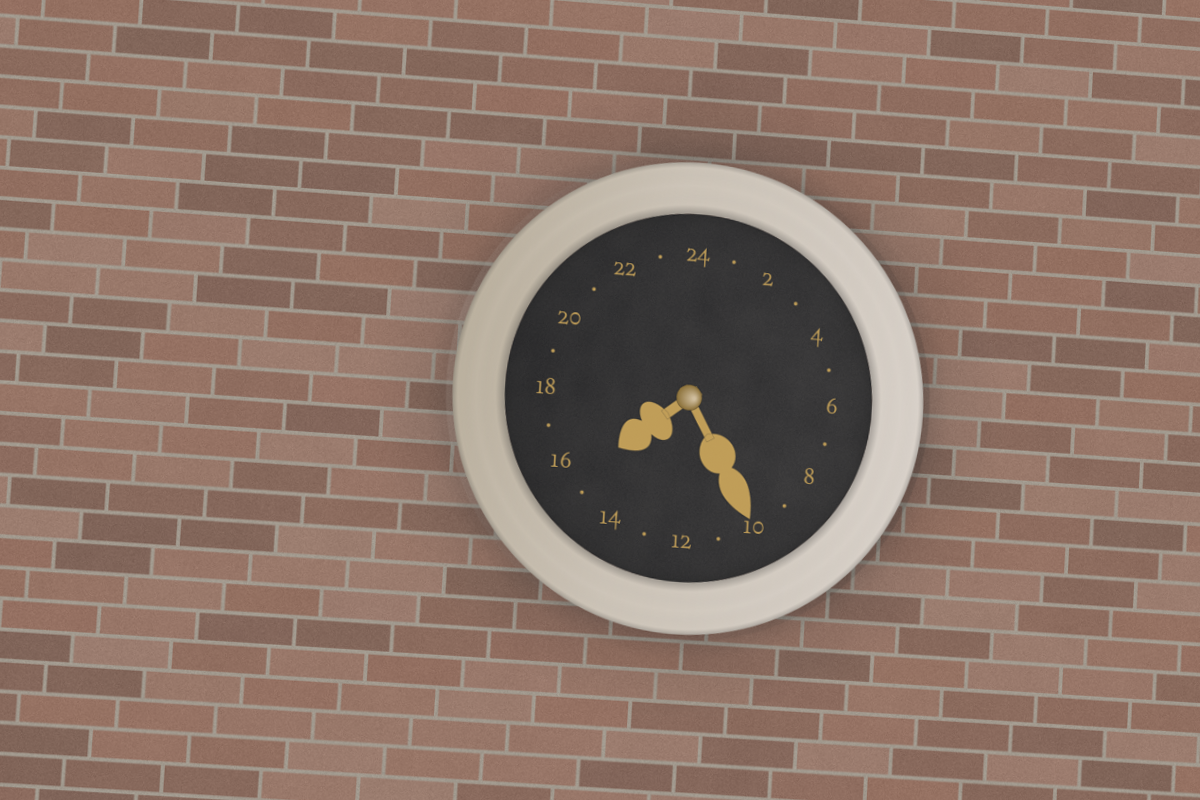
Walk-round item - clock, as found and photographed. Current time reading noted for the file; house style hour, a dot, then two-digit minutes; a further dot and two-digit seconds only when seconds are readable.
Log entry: 15.25
